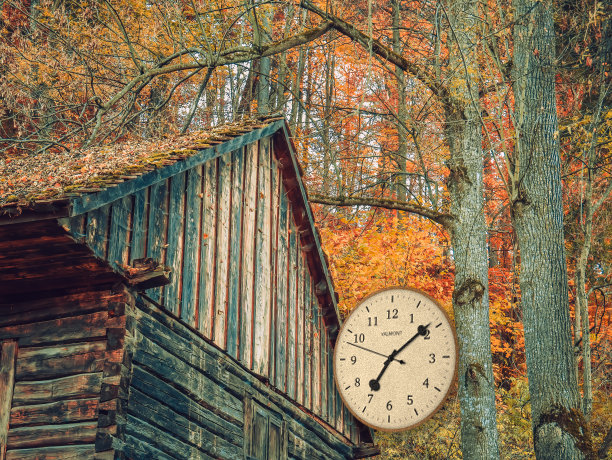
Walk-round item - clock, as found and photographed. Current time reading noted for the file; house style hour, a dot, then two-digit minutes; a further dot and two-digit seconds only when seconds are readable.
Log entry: 7.08.48
